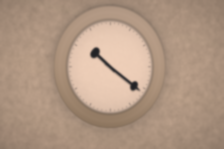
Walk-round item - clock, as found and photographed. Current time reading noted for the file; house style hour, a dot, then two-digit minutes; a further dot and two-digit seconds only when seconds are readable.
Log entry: 10.21
